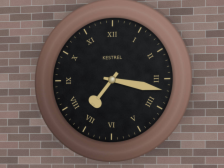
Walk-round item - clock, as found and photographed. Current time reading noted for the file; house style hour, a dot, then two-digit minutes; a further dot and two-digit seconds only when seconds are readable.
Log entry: 7.17
